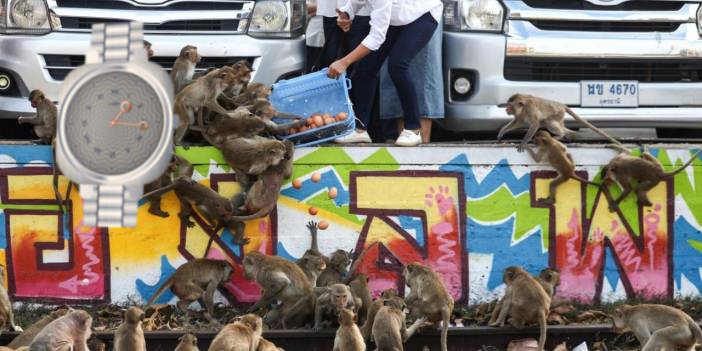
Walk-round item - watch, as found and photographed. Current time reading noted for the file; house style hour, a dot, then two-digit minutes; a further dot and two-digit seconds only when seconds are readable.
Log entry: 1.16
